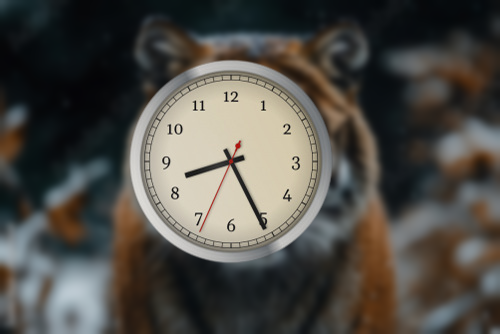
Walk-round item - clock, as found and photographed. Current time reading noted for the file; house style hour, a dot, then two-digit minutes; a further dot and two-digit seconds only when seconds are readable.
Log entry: 8.25.34
